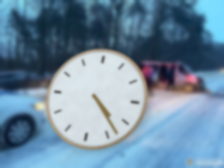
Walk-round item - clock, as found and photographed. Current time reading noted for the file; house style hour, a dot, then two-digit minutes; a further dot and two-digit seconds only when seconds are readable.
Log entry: 4.23
